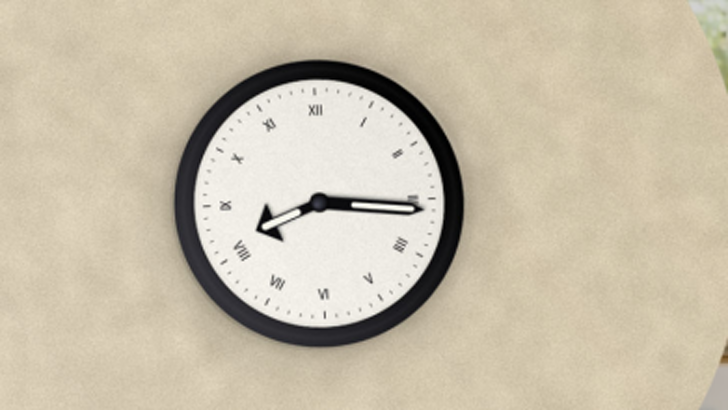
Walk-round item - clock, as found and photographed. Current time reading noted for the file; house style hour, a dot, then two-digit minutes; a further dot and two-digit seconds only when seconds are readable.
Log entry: 8.16
